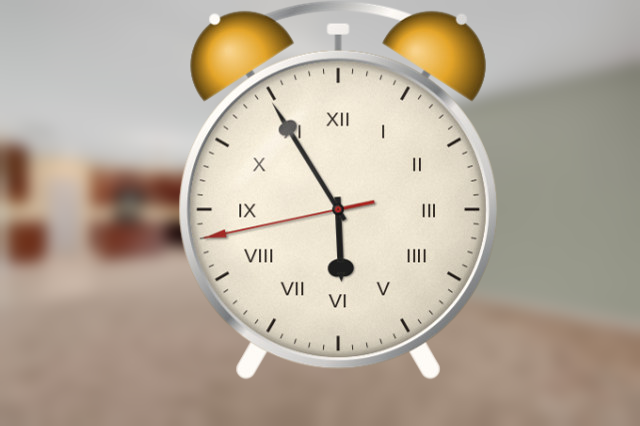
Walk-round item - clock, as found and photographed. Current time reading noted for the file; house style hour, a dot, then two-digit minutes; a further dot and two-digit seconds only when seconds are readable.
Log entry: 5.54.43
